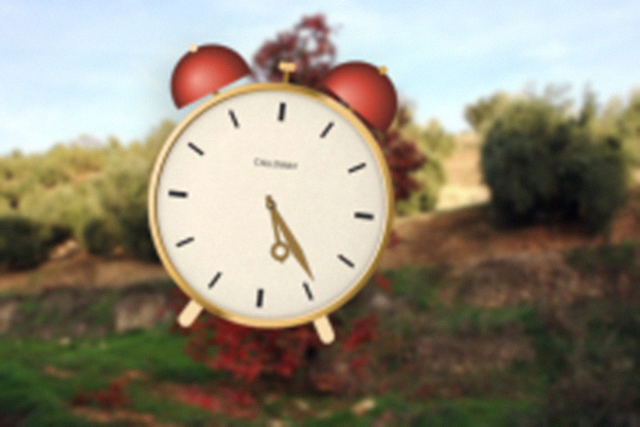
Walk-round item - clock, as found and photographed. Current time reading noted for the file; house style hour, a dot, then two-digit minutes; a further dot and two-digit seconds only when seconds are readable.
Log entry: 5.24
